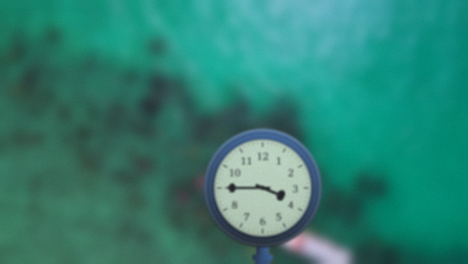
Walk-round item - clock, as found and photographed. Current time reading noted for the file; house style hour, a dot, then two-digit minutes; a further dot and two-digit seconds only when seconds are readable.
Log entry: 3.45
